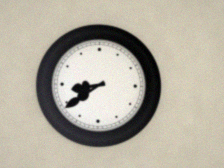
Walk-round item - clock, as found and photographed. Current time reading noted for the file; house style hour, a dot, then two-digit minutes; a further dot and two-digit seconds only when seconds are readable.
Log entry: 8.39
